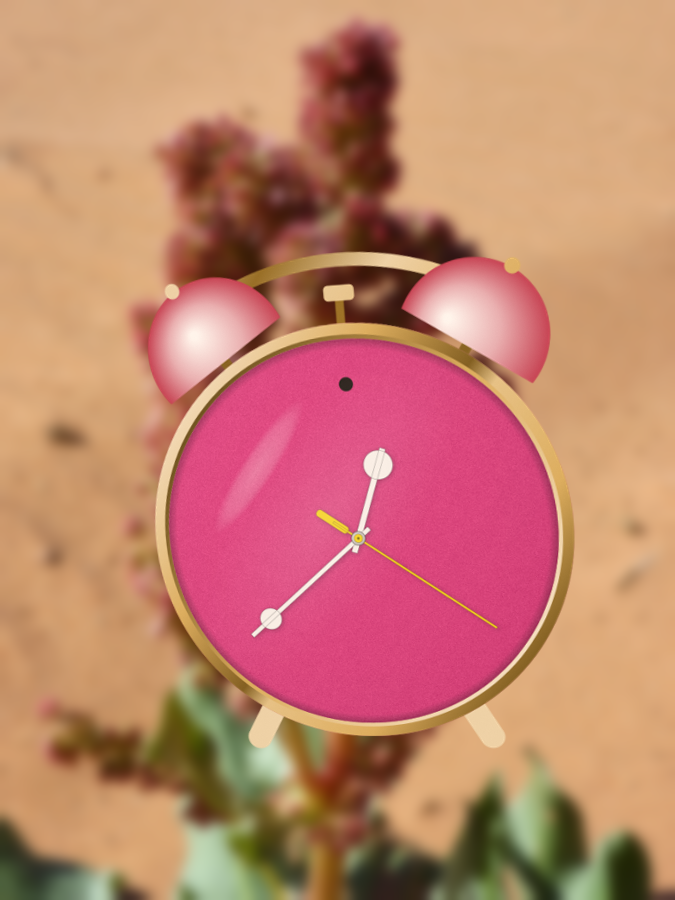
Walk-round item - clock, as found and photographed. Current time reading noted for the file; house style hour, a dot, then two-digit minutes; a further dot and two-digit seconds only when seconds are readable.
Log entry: 12.38.21
